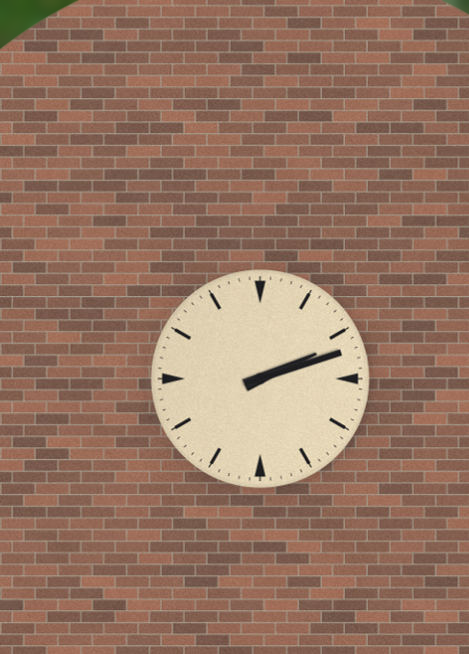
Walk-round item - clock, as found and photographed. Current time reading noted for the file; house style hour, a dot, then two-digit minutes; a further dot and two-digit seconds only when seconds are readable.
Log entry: 2.12
